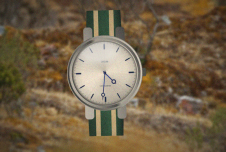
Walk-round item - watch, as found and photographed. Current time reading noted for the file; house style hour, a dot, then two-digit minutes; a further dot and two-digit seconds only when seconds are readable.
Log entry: 4.31
